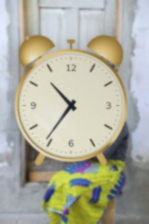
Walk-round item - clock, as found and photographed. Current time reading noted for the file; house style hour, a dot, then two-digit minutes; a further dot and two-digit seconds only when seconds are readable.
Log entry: 10.36
